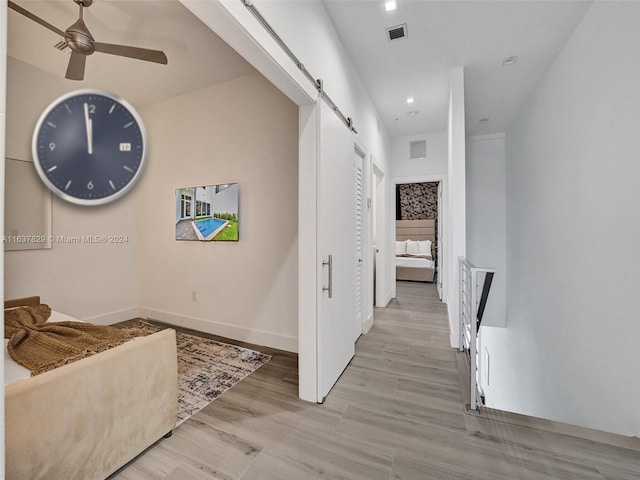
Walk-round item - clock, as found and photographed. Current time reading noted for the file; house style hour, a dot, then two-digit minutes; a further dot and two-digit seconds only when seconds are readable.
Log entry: 11.59
